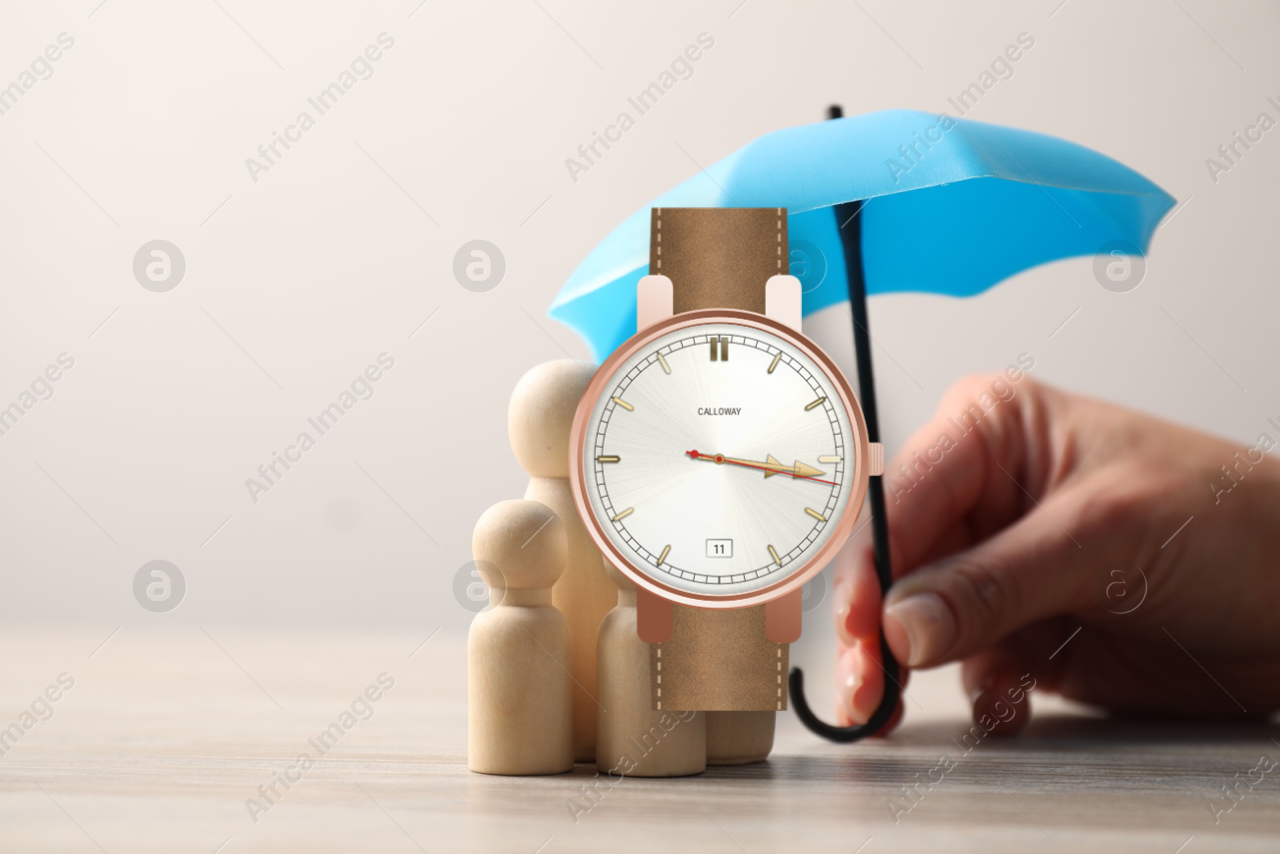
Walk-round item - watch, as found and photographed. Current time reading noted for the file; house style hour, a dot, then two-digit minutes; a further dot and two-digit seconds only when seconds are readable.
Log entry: 3.16.17
